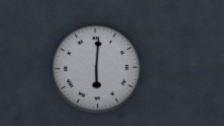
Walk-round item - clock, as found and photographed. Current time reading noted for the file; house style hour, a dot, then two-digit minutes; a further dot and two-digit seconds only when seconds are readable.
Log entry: 6.01
